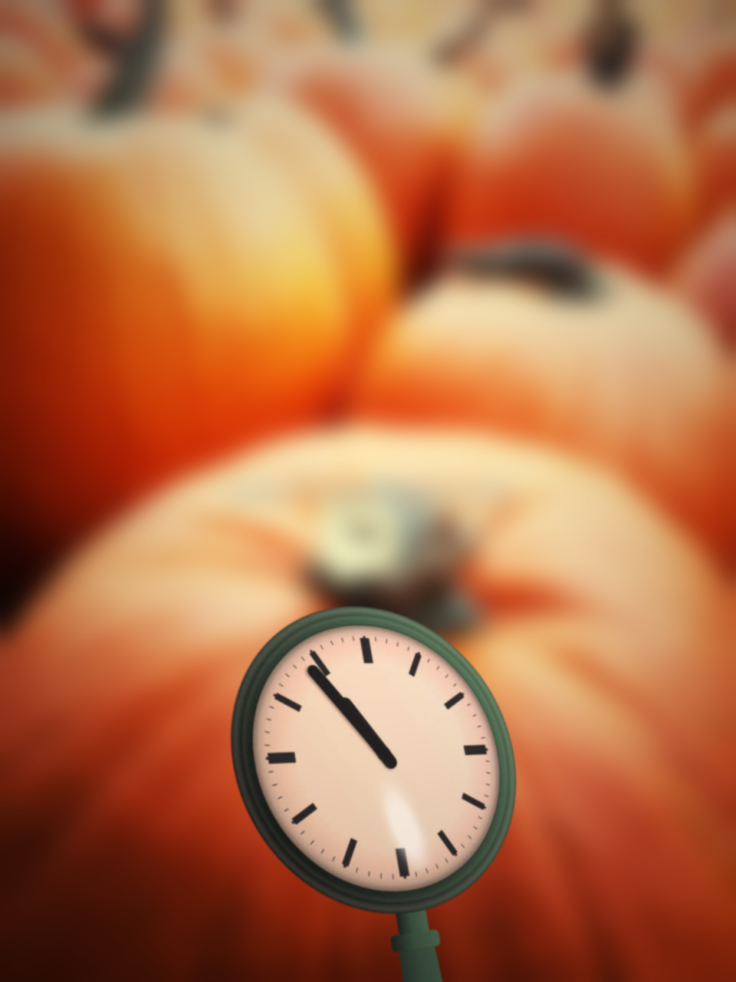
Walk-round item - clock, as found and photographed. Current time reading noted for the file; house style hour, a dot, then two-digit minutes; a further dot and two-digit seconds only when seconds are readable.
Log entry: 10.54
